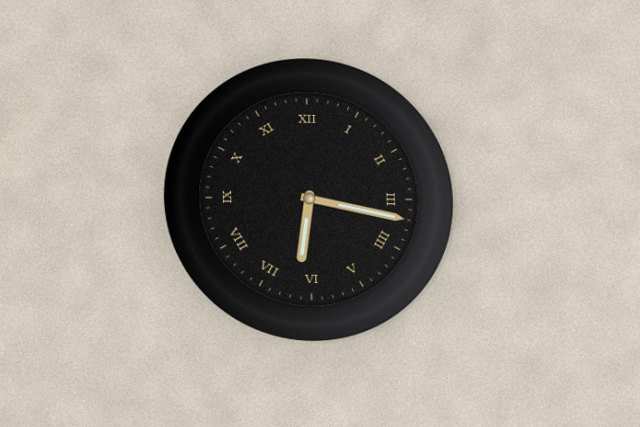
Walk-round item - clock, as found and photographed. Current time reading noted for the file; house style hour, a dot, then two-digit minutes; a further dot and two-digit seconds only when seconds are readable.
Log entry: 6.17
